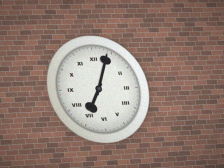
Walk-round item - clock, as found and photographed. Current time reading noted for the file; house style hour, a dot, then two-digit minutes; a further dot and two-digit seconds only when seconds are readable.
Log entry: 7.04
